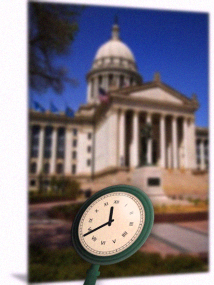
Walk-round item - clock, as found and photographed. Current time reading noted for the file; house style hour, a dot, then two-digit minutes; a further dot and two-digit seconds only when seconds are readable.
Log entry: 11.39
